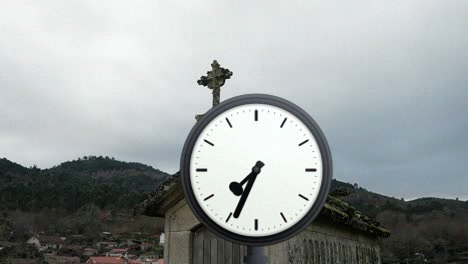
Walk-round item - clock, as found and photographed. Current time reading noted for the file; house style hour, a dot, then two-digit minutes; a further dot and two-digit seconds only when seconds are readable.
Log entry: 7.34
